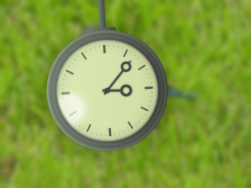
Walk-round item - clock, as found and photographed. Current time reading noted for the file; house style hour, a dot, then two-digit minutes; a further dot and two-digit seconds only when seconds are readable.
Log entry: 3.07
